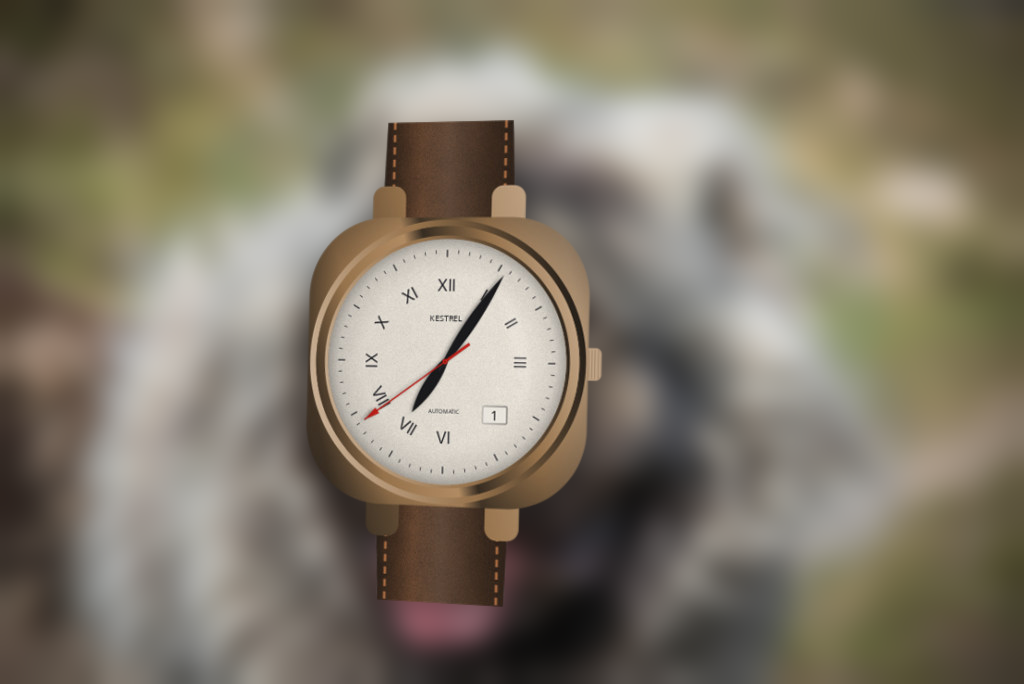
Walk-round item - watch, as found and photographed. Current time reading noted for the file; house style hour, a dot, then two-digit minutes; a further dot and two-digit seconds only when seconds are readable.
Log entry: 7.05.39
